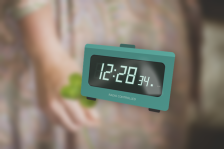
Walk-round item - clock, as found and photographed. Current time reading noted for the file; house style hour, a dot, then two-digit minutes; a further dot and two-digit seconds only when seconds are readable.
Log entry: 12.28.34
